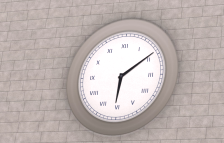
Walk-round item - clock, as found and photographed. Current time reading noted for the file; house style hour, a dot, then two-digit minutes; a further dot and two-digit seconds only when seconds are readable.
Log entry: 6.09
